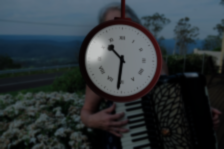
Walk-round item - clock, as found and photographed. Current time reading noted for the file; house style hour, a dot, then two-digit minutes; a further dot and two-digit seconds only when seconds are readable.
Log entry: 10.31
